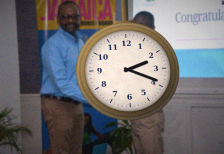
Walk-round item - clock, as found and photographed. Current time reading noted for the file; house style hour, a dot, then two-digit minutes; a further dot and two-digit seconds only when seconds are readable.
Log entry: 2.19
